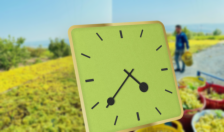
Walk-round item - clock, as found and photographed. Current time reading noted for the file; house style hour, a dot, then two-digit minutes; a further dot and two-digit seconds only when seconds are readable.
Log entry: 4.38
